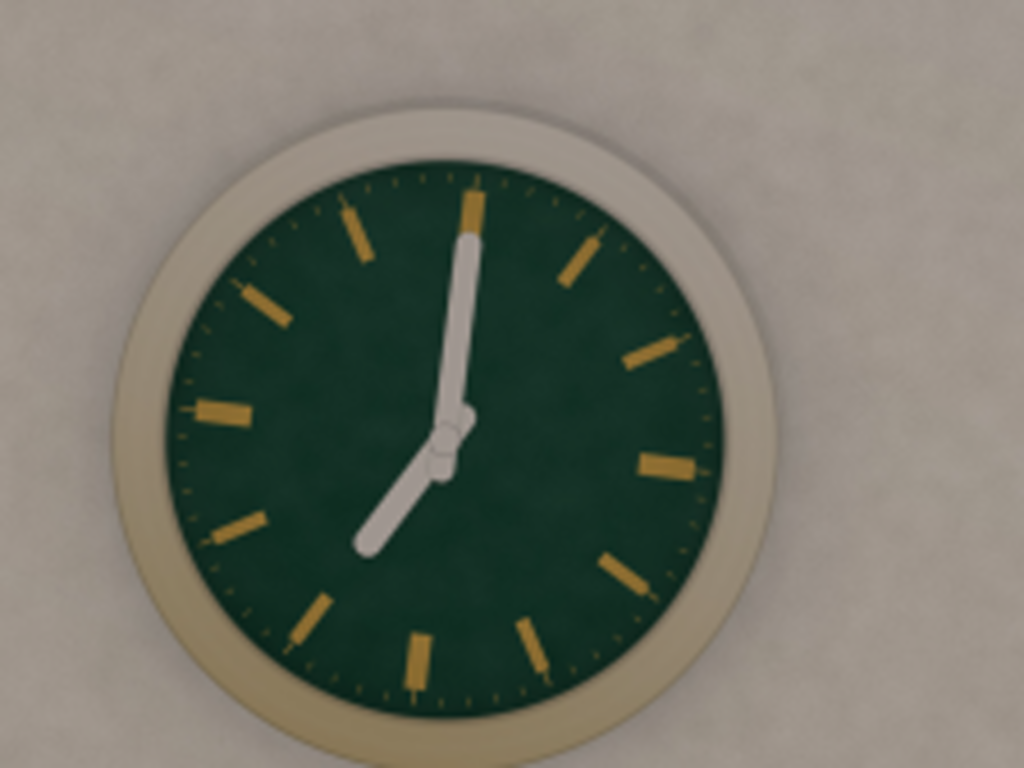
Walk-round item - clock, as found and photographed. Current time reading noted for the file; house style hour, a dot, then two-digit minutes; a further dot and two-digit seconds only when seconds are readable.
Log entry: 7.00
